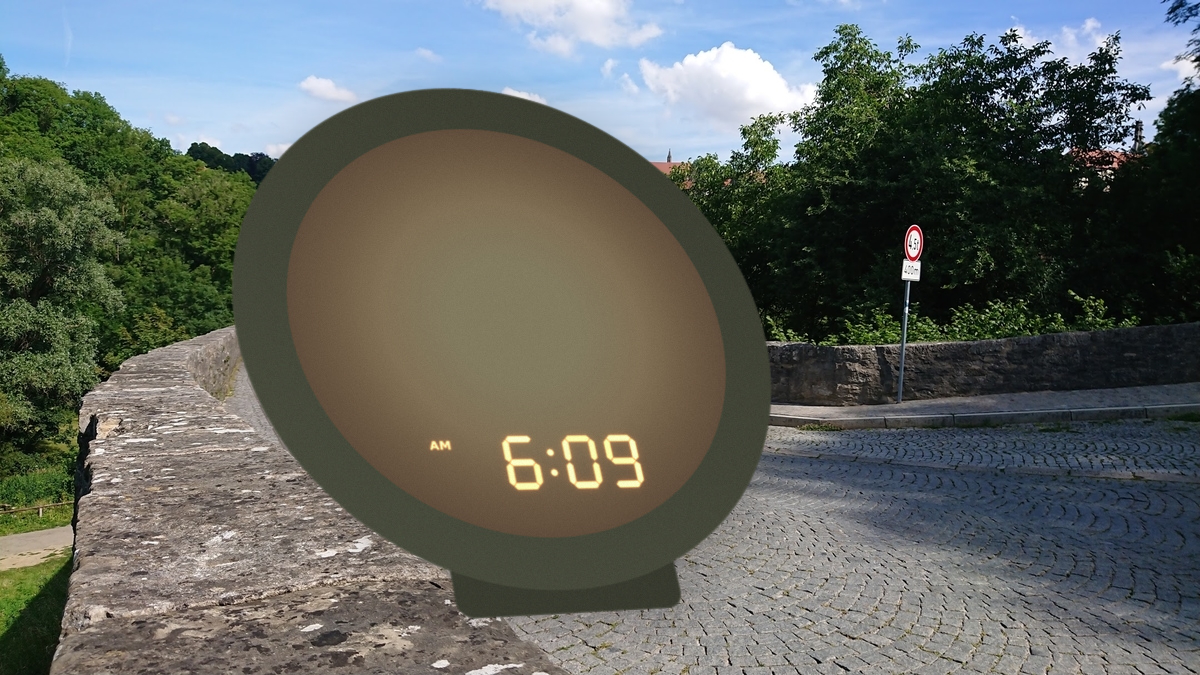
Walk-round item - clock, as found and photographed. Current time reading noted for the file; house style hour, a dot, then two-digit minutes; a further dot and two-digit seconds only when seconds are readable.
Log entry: 6.09
